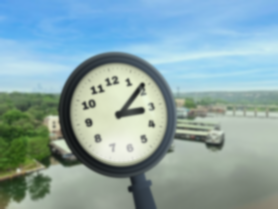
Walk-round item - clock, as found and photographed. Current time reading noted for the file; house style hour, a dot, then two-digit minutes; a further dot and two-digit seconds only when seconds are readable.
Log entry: 3.09
